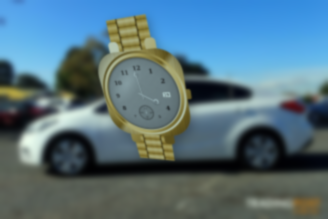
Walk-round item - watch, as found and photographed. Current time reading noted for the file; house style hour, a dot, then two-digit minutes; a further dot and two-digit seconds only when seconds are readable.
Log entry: 3.59
